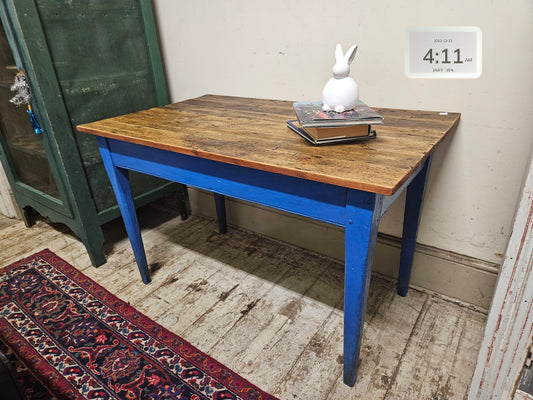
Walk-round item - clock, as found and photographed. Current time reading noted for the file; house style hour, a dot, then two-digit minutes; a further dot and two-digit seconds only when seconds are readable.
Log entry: 4.11
